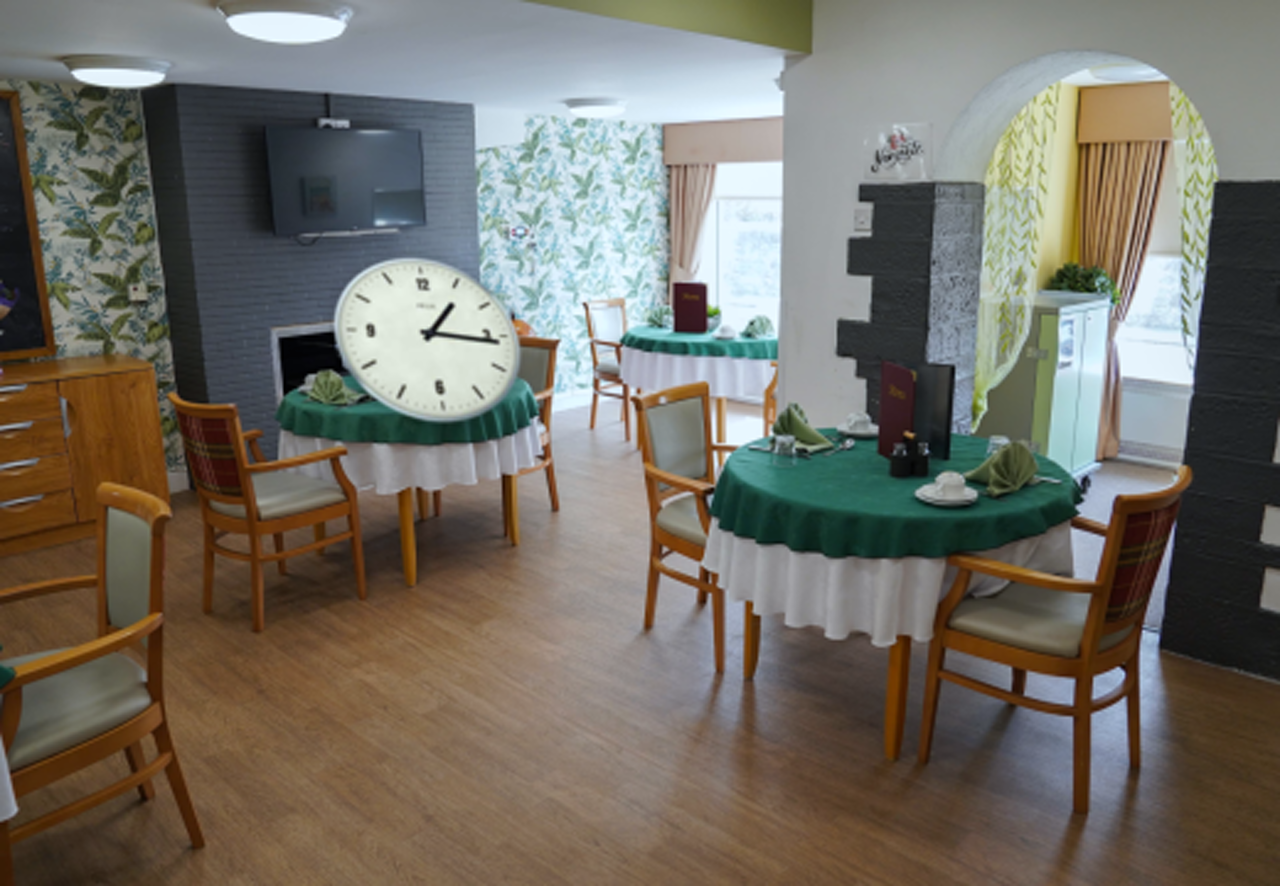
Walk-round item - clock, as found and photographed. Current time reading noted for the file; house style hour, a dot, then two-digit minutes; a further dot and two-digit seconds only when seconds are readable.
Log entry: 1.16
